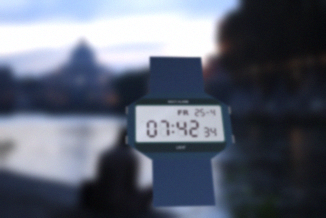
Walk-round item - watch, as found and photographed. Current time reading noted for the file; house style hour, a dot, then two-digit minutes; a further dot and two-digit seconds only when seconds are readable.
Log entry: 7.42
